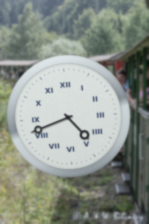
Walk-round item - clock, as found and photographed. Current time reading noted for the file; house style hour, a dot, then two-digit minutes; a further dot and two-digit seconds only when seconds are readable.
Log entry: 4.42
